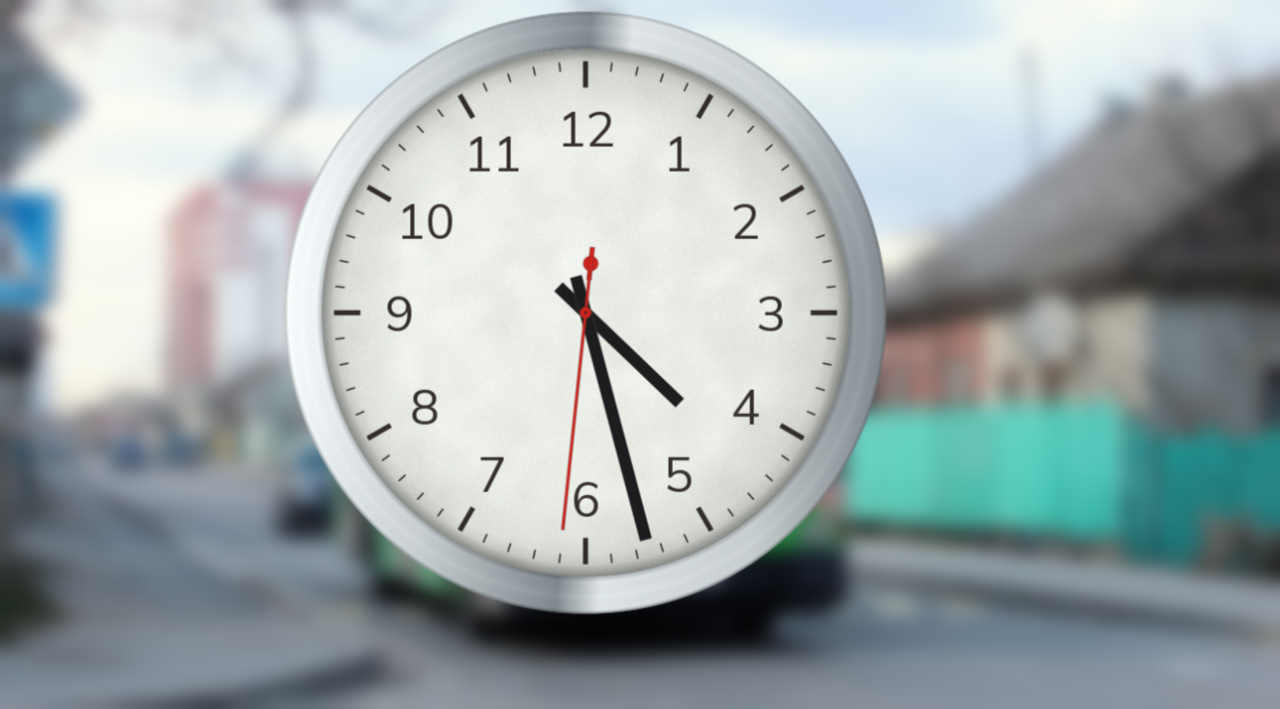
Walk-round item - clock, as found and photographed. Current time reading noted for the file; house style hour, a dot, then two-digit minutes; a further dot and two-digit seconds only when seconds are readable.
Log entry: 4.27.31
